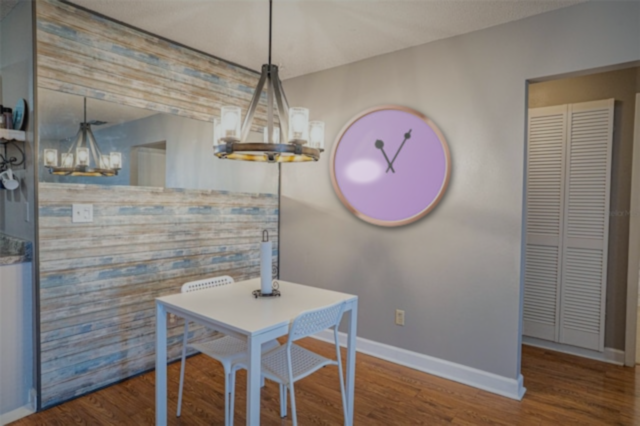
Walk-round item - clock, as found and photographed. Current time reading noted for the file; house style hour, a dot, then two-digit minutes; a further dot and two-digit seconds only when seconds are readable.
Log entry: 11.05
